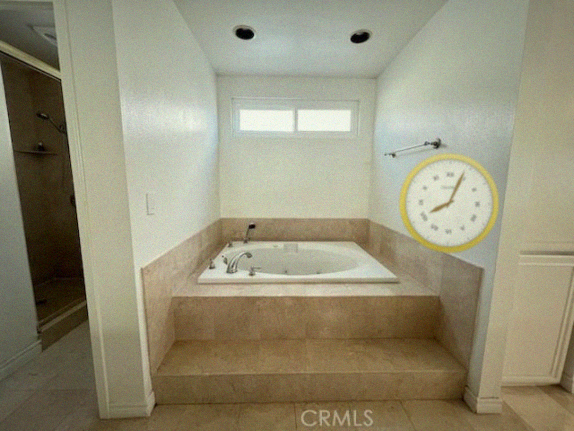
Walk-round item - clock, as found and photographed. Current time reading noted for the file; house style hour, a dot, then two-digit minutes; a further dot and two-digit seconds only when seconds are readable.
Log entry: 8.04
